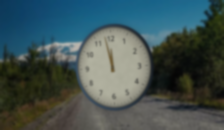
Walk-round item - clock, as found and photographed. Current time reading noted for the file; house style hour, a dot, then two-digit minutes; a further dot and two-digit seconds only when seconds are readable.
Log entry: 11.58
